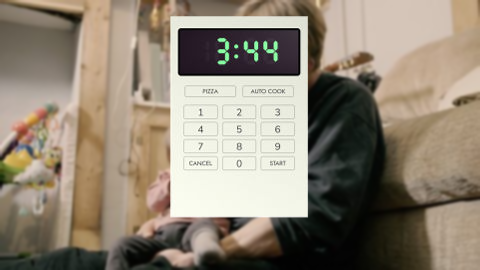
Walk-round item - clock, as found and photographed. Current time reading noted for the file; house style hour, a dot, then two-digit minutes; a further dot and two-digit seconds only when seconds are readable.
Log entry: 3.44
